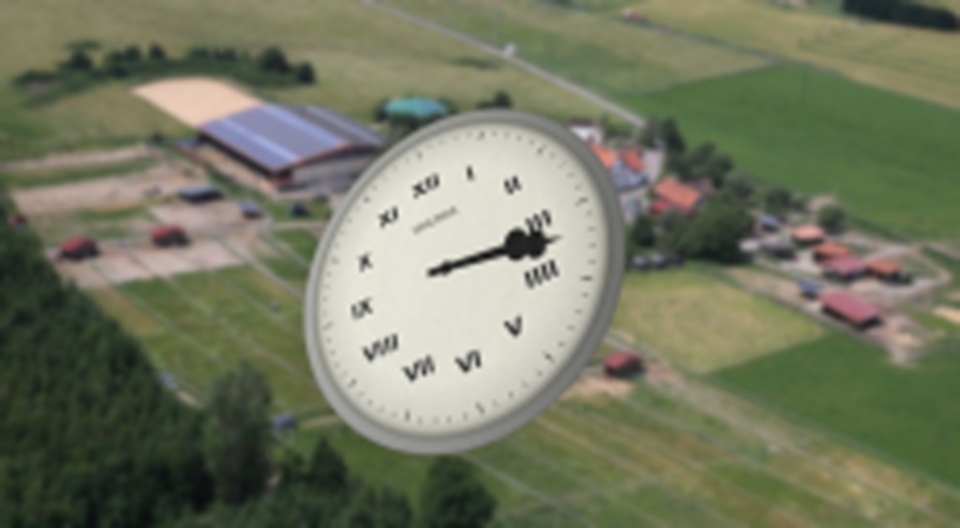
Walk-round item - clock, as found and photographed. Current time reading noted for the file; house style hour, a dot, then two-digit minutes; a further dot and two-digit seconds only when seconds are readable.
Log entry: 3.17
